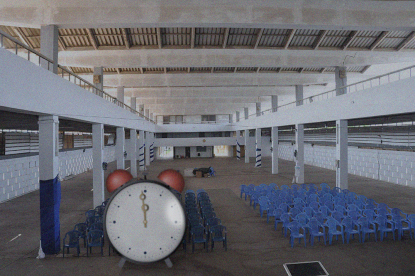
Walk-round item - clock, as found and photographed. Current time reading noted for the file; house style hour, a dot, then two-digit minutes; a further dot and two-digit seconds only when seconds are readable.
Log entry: 11.59
